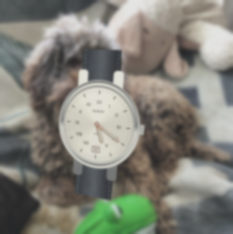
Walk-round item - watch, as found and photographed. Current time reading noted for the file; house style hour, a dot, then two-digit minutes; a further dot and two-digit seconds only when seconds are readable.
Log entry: 5.20
